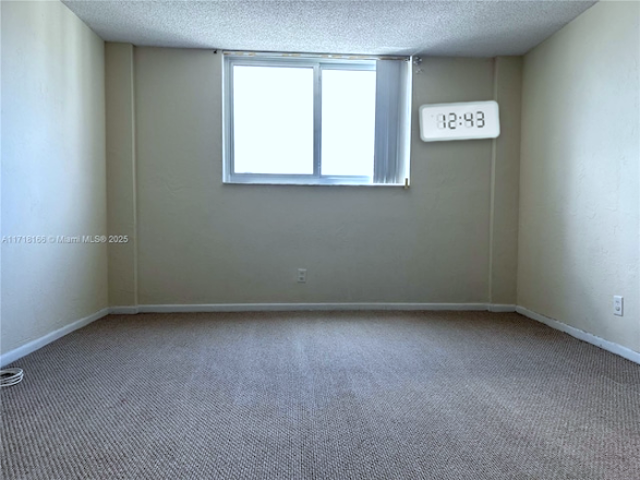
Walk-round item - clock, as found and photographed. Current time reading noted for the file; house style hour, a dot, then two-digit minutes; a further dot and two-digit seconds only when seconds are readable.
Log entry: 12.43
